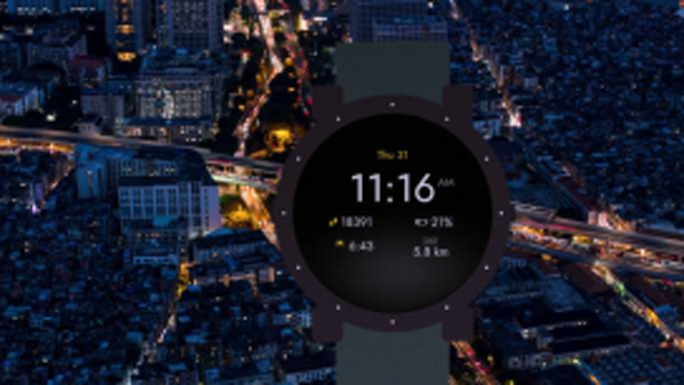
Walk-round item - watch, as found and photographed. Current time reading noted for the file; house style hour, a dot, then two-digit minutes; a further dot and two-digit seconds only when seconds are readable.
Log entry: 11.16
